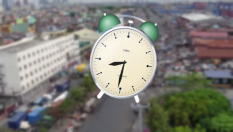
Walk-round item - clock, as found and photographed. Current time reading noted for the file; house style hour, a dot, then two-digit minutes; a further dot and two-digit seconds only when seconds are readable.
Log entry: 8.31
